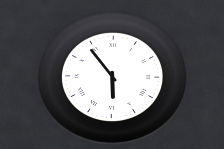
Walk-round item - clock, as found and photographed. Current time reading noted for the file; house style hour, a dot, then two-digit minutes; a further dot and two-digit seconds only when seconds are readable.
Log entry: 5.54
